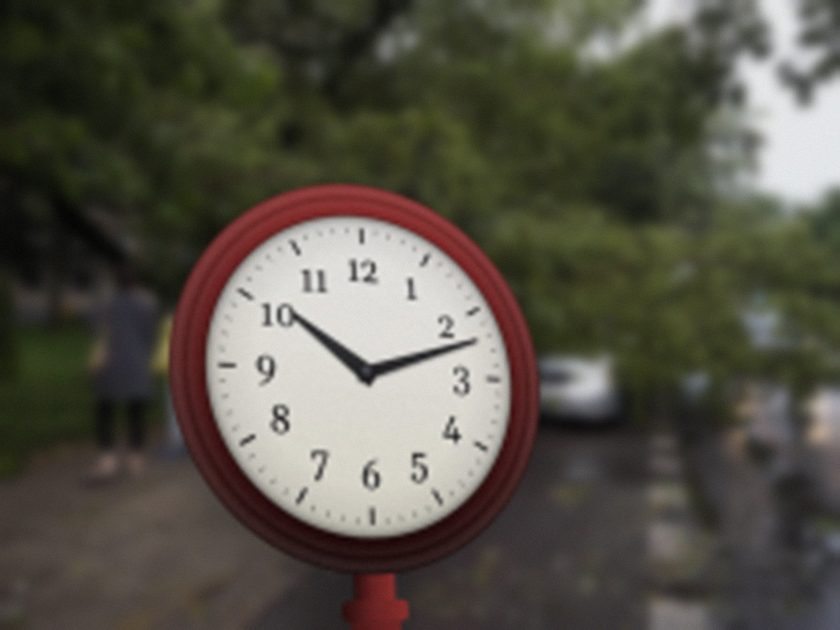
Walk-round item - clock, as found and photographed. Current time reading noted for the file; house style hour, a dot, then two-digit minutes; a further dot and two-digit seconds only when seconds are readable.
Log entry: 10.12
